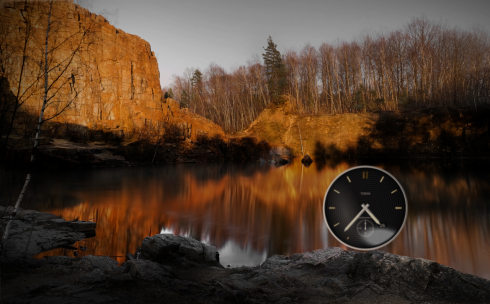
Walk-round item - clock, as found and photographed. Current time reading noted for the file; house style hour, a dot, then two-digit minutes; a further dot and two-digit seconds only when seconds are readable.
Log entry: 4.37
